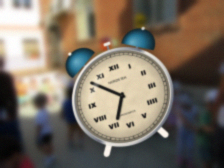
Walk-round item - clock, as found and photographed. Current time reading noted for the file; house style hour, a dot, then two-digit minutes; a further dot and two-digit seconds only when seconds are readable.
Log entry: 6.52
